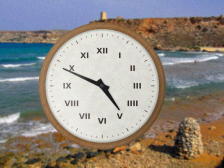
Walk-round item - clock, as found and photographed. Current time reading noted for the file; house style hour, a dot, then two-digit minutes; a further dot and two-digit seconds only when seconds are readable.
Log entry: 4.49
